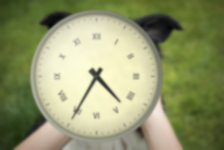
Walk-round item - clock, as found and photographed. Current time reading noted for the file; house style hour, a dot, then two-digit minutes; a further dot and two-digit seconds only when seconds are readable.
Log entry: 4.35
